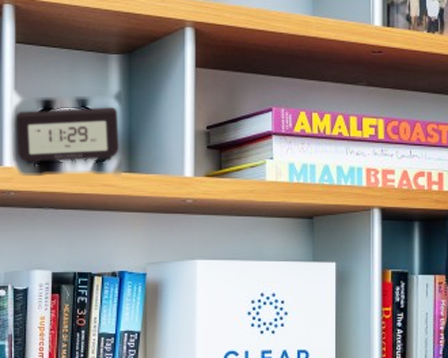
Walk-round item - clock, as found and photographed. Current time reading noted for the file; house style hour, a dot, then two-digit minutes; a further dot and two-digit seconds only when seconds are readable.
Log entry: 11.29
